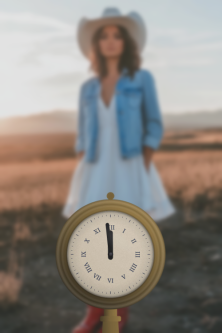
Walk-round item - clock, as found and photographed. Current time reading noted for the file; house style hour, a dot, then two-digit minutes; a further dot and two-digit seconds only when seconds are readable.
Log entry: 11.59
